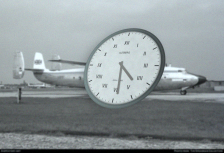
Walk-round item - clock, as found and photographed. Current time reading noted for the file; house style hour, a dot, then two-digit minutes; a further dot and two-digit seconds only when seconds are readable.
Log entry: 4.29
